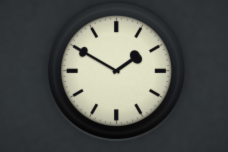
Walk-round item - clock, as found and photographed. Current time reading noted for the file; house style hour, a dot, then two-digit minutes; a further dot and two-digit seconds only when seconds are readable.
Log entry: 1.50
